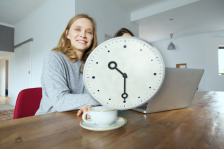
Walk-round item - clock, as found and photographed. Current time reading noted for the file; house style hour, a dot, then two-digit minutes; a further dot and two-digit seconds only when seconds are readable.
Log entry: 10.30
